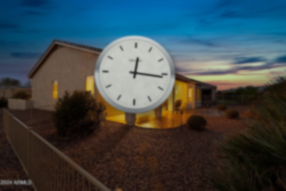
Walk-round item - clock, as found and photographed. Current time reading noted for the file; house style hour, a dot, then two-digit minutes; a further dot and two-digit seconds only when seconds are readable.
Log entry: 12.16
